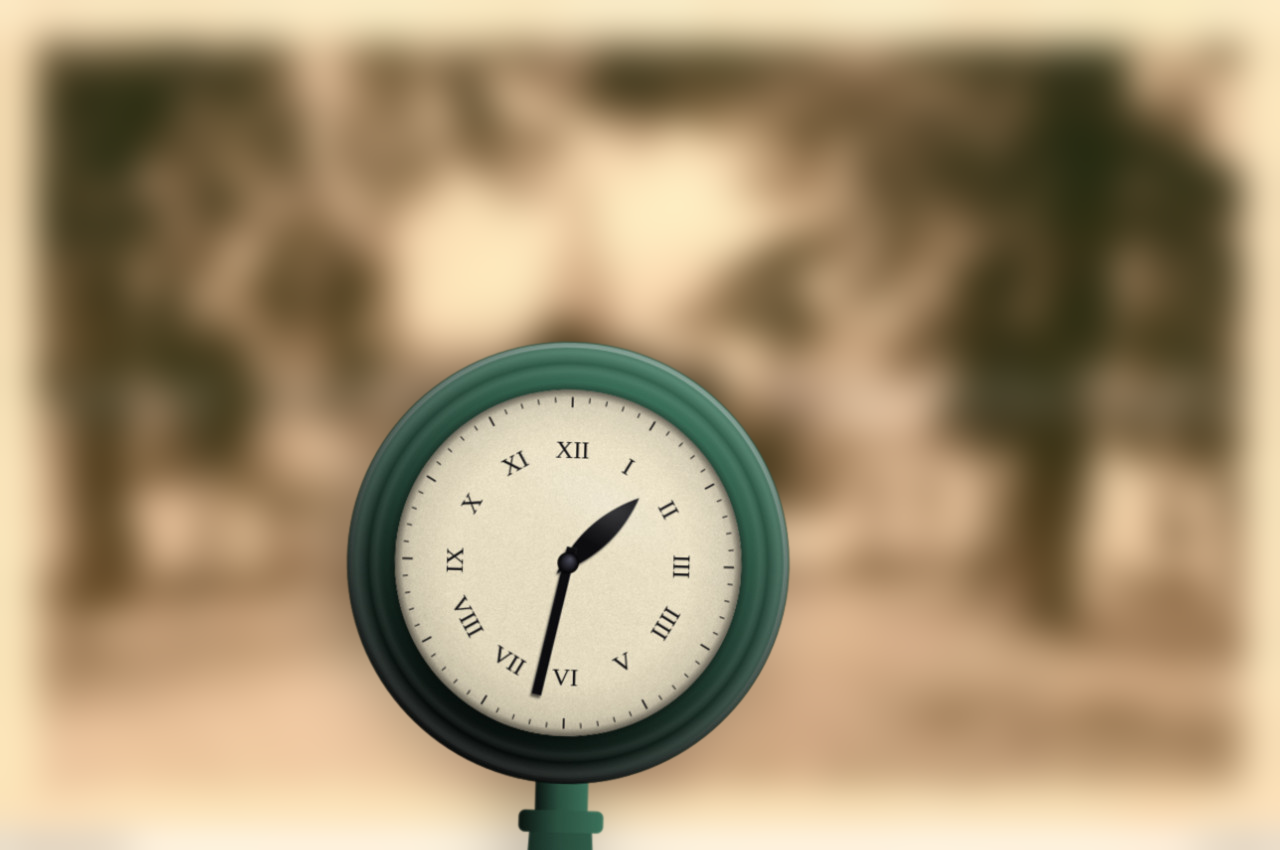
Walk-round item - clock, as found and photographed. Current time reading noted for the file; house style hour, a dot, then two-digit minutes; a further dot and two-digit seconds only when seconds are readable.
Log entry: 1.32
